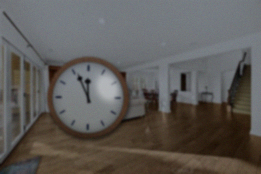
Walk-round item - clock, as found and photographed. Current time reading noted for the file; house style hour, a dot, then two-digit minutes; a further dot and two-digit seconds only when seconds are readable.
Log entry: 11.56
